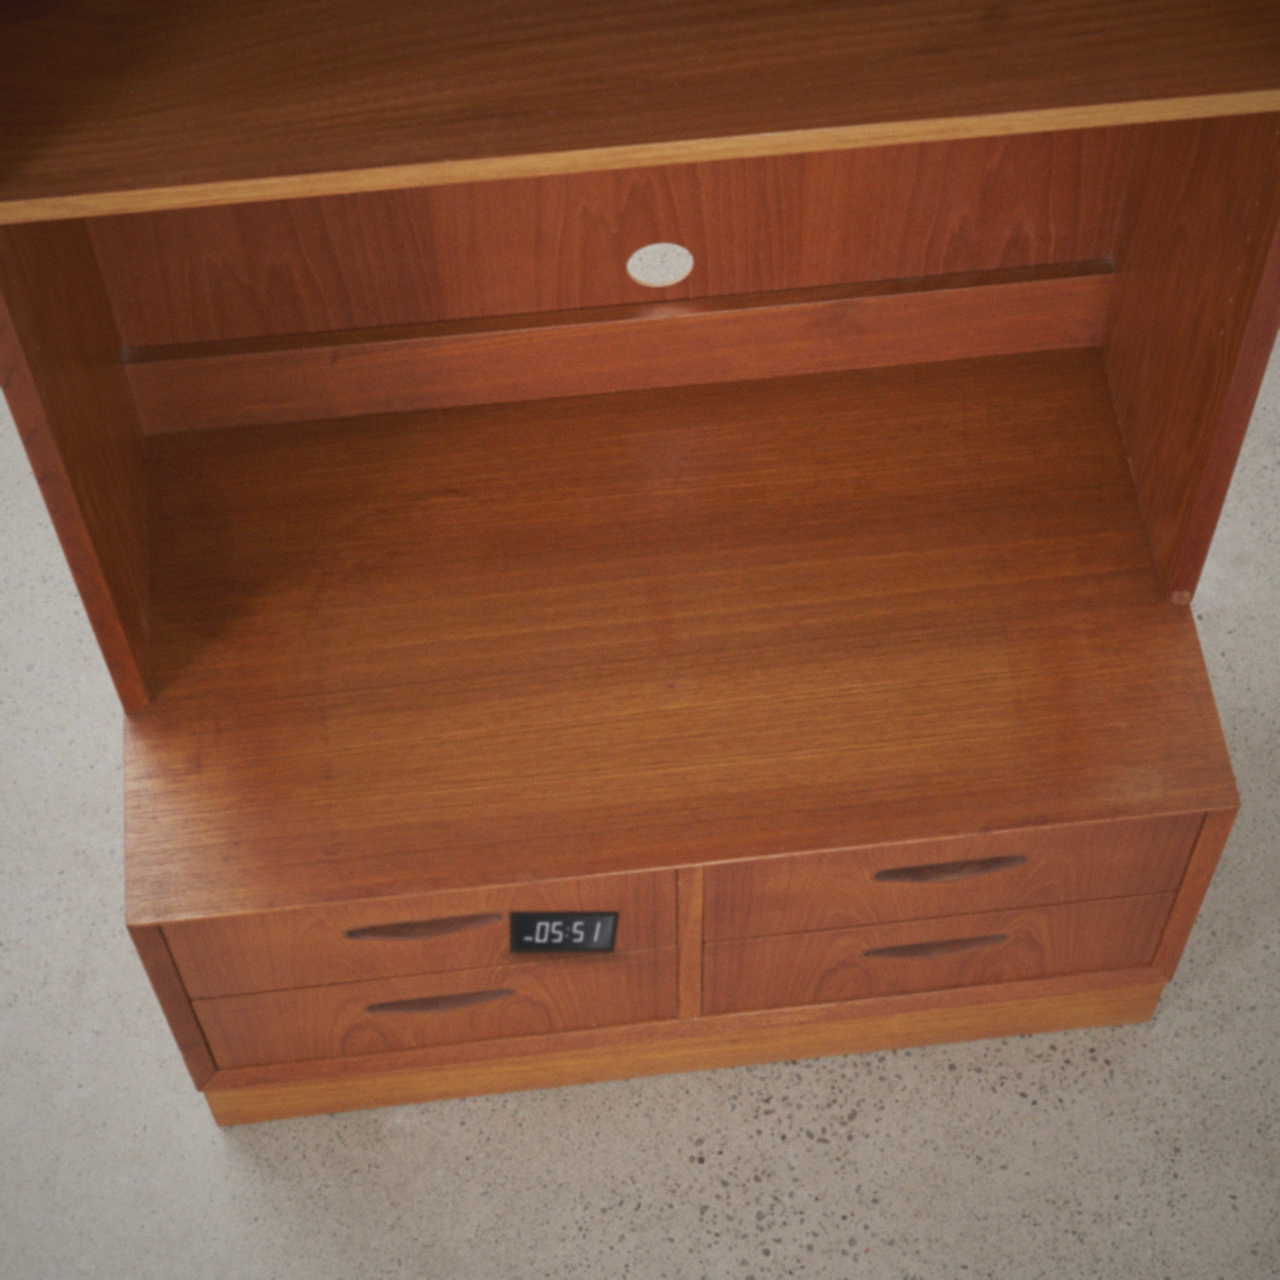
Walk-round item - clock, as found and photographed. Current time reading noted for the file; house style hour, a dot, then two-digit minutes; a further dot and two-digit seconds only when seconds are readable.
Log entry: 5.51
